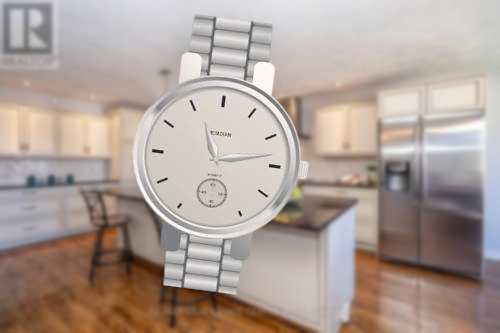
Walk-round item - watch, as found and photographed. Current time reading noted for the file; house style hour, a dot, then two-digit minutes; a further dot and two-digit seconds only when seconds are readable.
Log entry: 11.13
